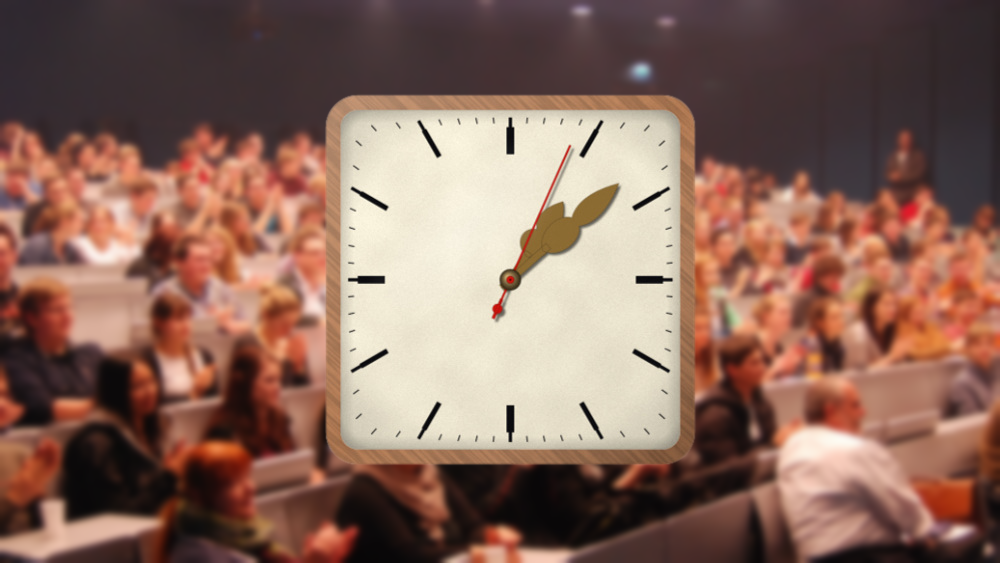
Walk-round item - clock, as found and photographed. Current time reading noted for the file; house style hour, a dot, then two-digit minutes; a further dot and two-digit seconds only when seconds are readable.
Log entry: 1.08.04
